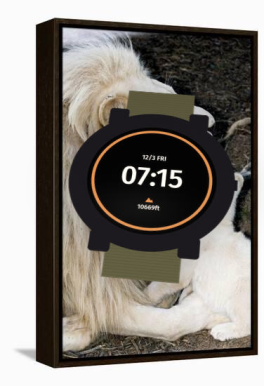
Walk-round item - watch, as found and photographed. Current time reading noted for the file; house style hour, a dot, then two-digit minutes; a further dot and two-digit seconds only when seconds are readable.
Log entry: 7.15
